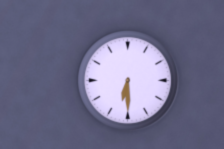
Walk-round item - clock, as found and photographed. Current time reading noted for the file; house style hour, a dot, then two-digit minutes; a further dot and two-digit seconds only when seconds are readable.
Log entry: 6.30
